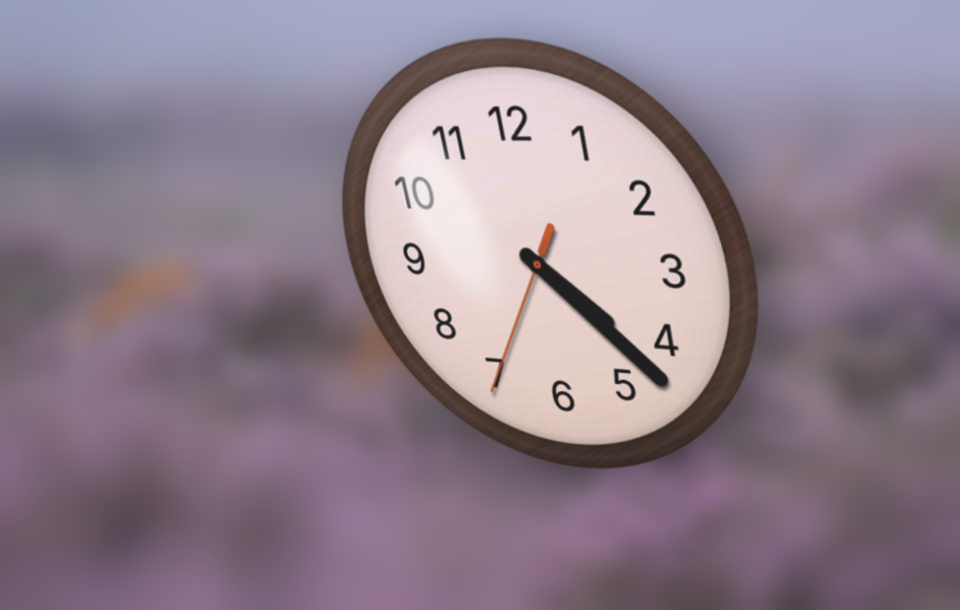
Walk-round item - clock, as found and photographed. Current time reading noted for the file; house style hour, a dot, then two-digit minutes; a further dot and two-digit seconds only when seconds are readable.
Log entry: 4.22.35
